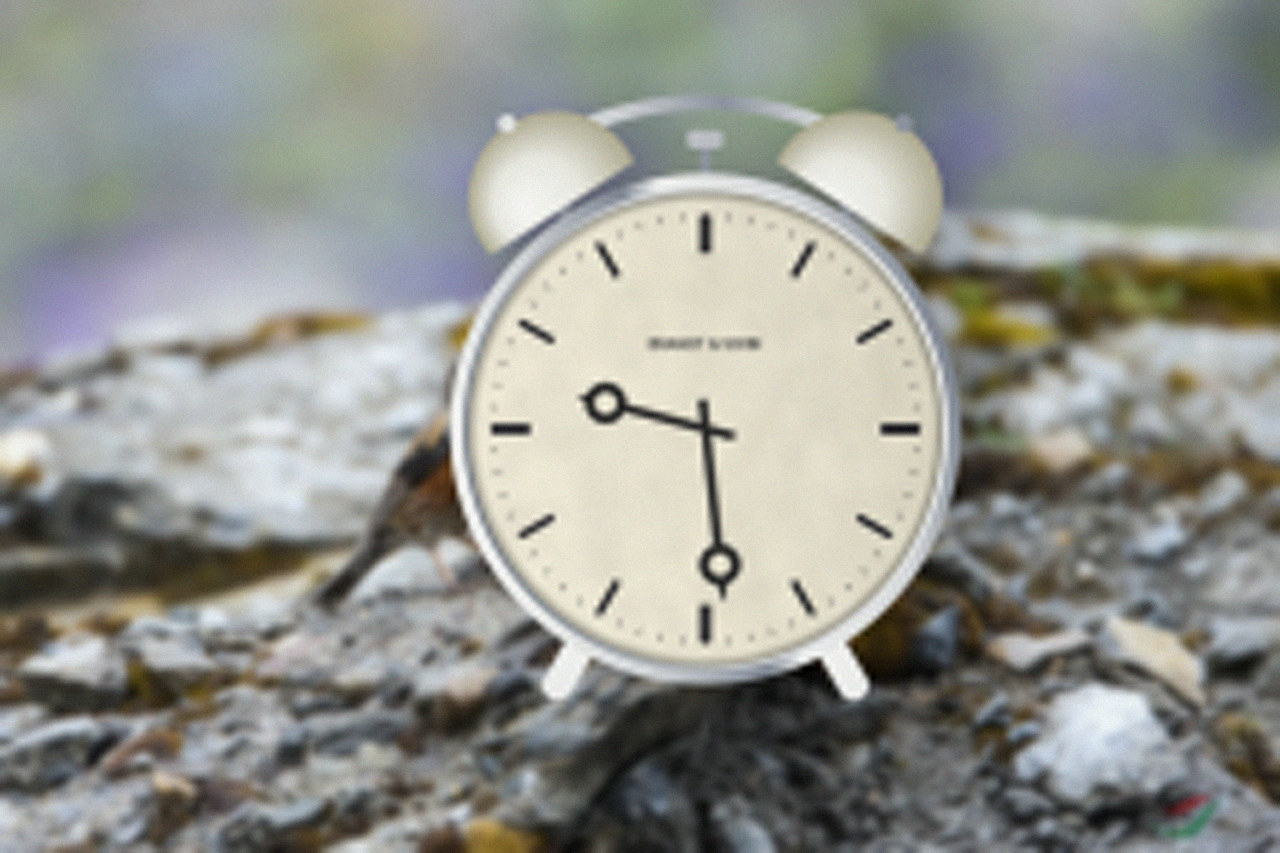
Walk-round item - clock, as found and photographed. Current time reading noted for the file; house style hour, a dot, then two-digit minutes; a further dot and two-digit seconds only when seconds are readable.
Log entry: 9.29
